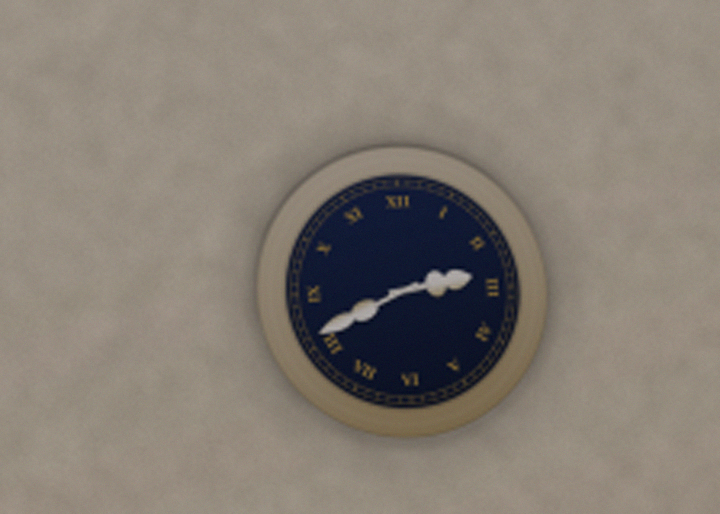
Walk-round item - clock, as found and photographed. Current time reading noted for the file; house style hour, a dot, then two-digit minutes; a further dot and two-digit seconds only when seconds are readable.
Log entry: 2.41
